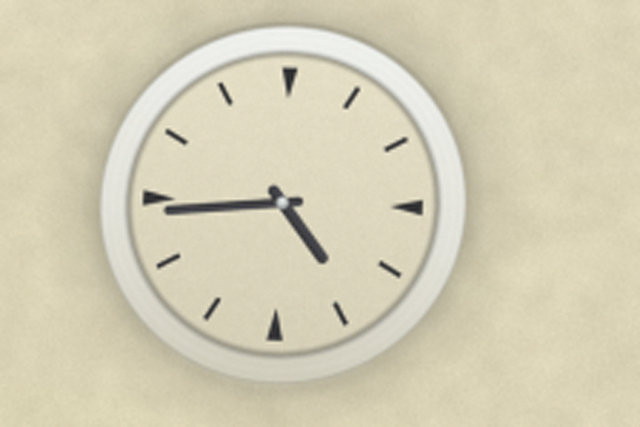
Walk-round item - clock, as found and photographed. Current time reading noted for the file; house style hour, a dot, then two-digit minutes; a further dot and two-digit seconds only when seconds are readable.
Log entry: 4.44
